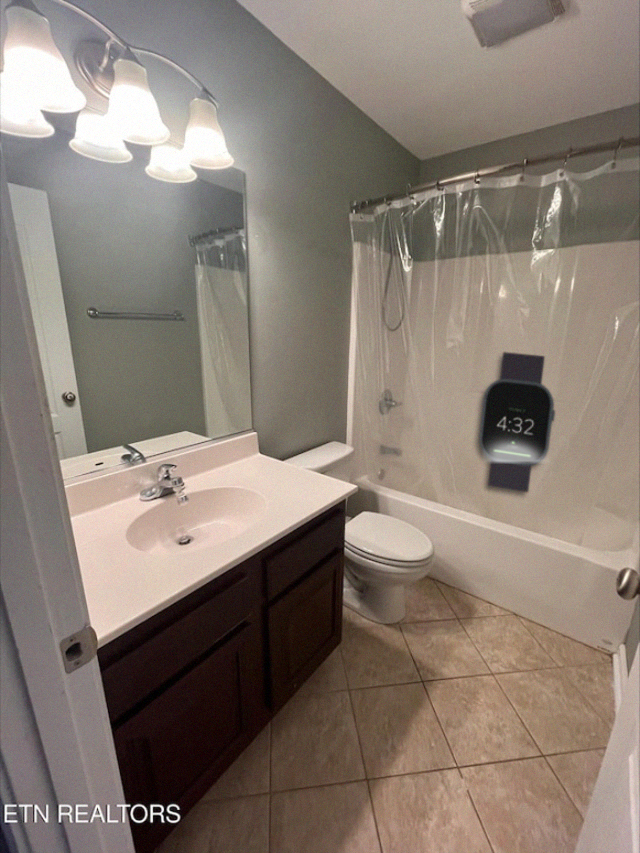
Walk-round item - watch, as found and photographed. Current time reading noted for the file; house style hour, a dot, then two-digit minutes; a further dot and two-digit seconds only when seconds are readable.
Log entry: 4.32
